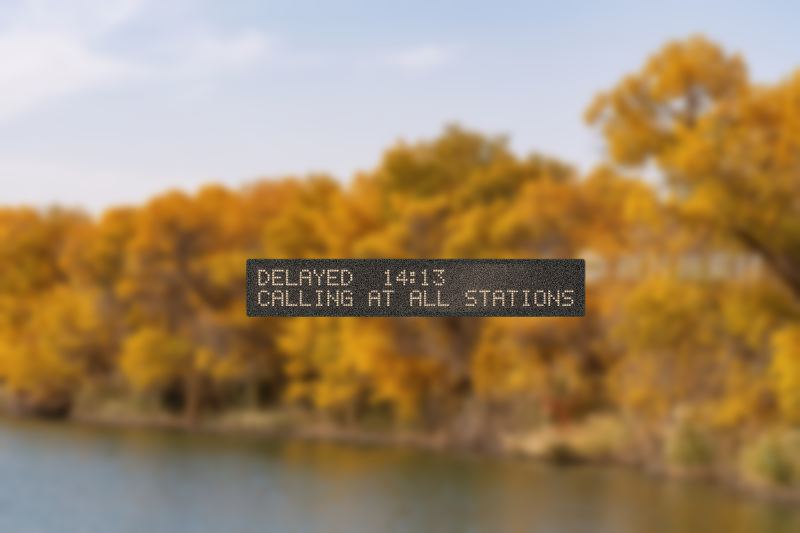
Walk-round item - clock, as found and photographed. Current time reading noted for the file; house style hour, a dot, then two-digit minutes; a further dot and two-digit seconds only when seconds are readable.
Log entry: 14.13
